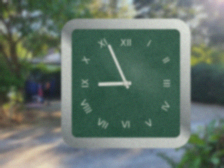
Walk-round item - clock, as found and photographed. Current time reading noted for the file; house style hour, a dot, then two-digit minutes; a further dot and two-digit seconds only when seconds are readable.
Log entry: 8.56
